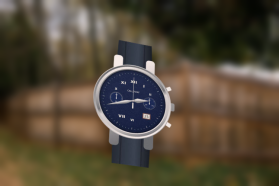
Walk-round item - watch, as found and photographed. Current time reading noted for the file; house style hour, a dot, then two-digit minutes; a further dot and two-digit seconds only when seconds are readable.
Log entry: 2.42
